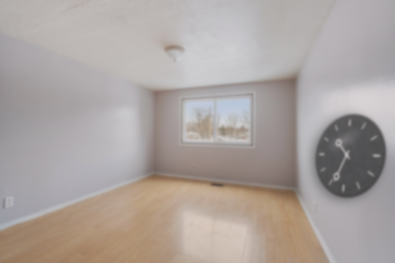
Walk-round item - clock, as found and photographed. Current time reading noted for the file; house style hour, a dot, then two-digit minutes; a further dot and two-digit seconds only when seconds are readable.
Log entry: 10.34
